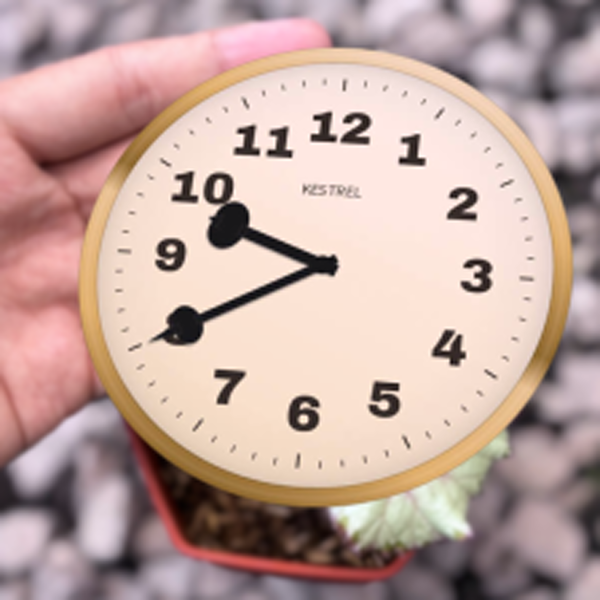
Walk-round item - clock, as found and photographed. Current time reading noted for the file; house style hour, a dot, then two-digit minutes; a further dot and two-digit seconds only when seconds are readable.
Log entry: 9.40
